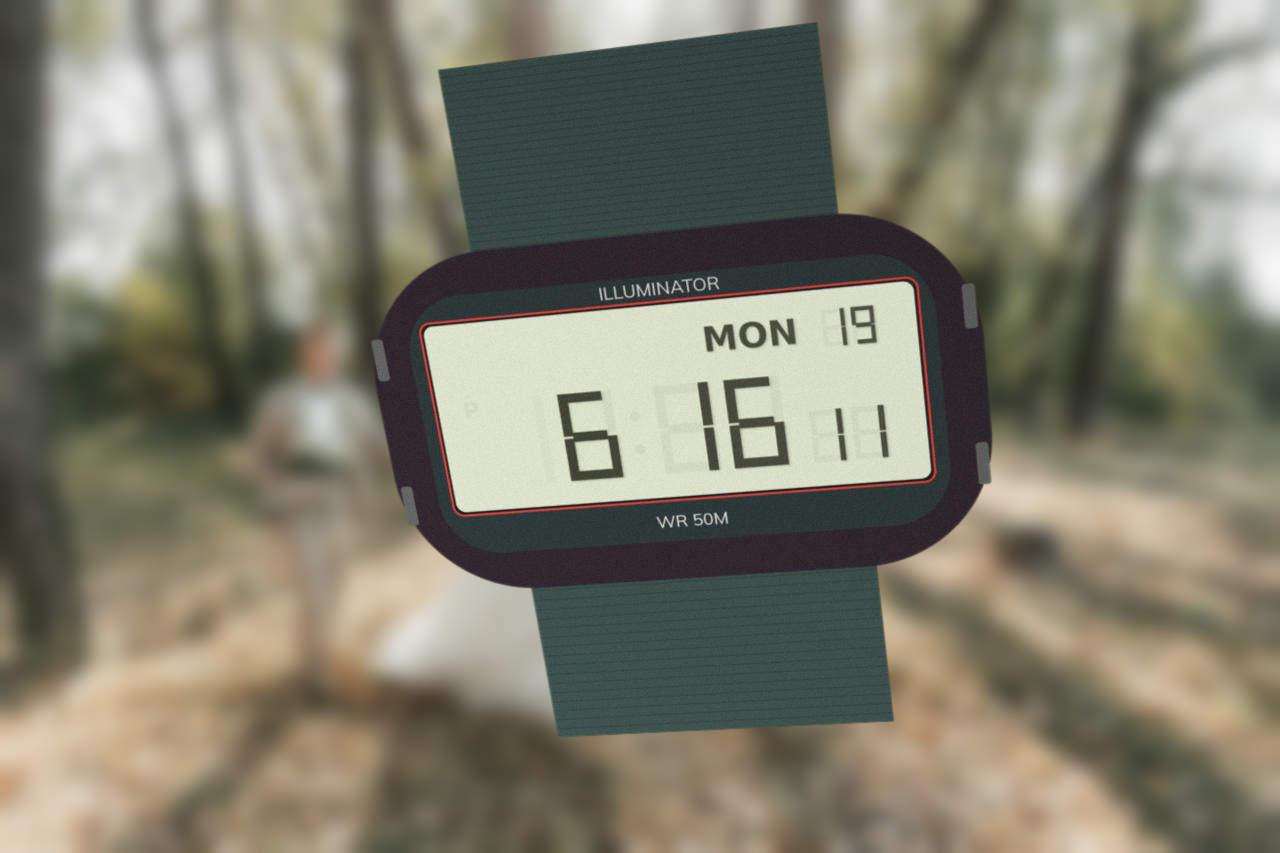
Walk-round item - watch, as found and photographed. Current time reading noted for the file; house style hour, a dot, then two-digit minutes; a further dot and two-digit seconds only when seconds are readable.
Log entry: 6.16.11
